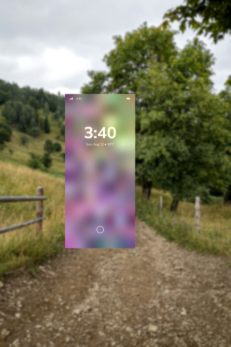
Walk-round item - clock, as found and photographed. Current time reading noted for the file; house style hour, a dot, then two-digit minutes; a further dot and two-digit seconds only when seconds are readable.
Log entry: 3.40
